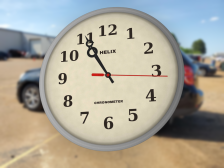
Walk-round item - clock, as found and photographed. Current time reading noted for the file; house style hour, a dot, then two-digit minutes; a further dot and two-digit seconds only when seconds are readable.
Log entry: 10.55.16
